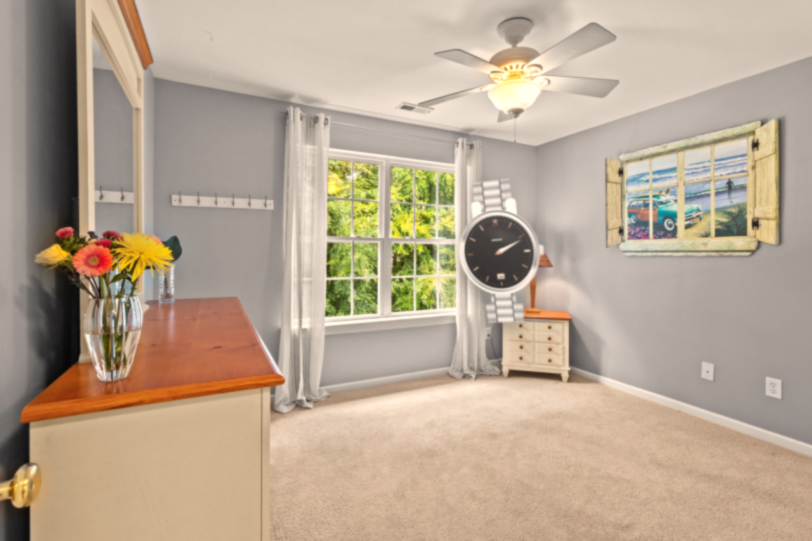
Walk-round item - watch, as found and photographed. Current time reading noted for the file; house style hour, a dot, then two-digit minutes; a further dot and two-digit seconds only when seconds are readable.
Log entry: 2.11
